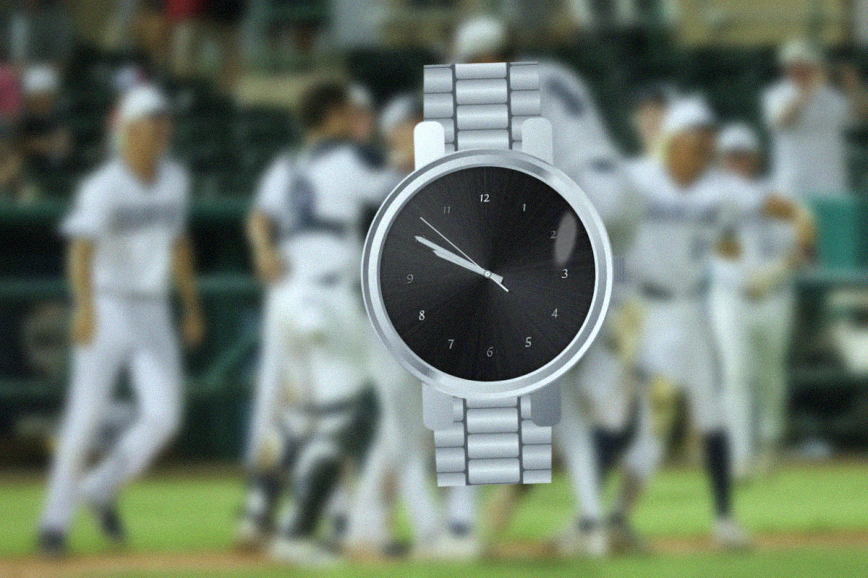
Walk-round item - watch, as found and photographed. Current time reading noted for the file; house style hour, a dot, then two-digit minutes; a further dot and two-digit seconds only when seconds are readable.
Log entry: 9.49.52
